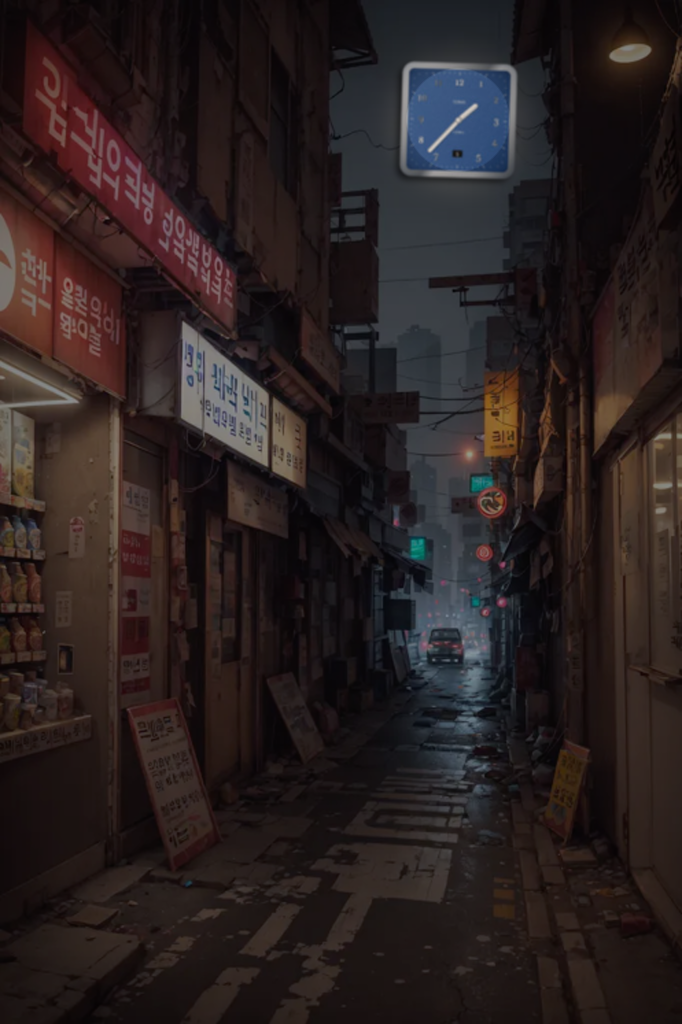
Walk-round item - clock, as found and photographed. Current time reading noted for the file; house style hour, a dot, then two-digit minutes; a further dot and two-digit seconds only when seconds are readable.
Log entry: 1.37
